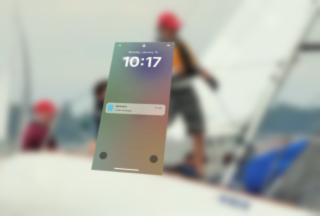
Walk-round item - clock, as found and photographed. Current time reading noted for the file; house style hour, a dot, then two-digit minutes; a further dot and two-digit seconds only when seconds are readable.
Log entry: 10.17
